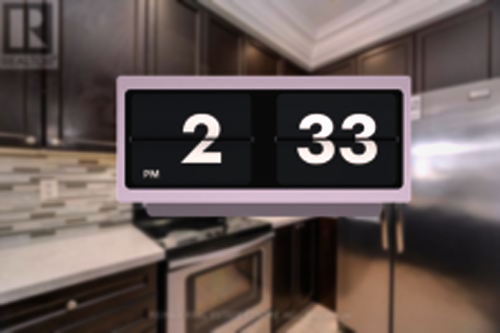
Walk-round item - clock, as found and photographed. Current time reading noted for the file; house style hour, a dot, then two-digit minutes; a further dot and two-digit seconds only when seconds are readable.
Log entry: 2.33
